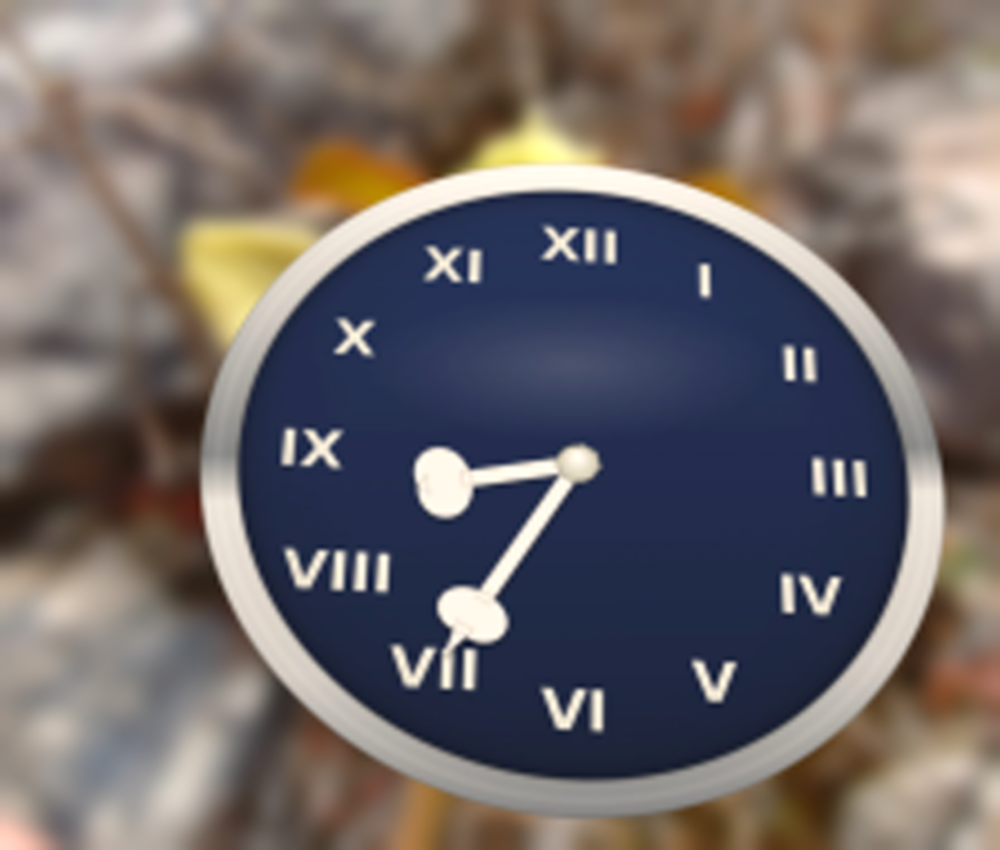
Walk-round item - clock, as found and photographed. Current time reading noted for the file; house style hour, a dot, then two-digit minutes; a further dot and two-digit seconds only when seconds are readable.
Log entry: 8.35
